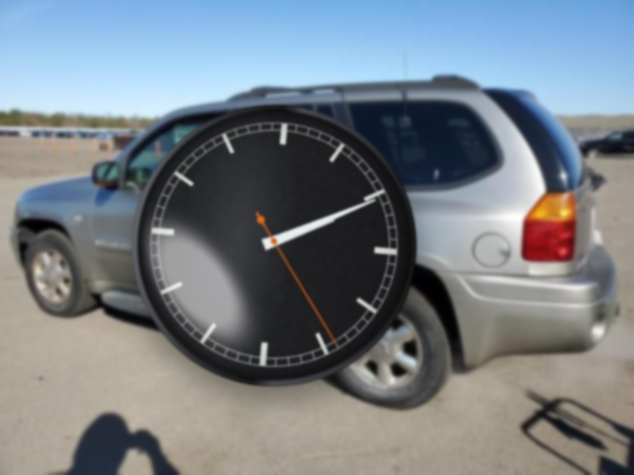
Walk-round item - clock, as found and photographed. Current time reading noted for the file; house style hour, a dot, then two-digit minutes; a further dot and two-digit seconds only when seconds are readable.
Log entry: 2.10.24
